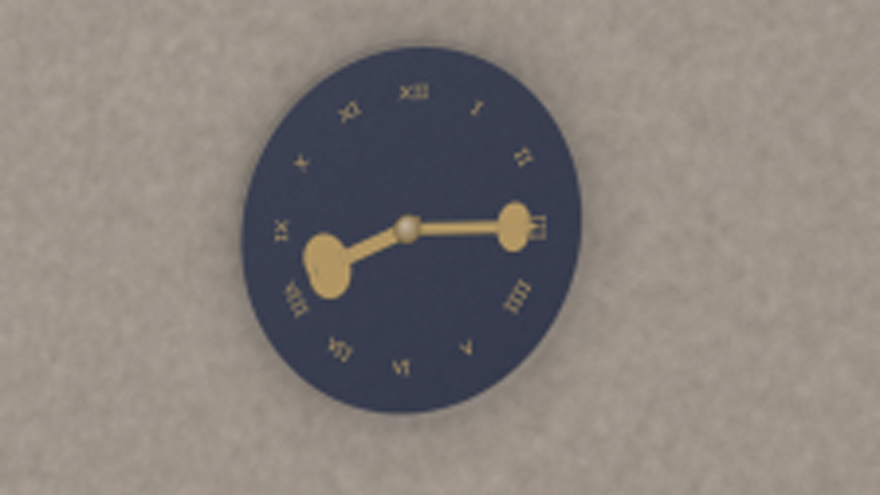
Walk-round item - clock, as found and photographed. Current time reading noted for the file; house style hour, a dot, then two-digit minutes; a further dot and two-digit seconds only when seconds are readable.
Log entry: 8.15
